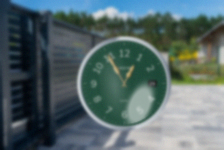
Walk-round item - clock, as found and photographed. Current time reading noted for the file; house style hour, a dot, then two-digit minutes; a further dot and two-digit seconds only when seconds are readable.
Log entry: 12.55
